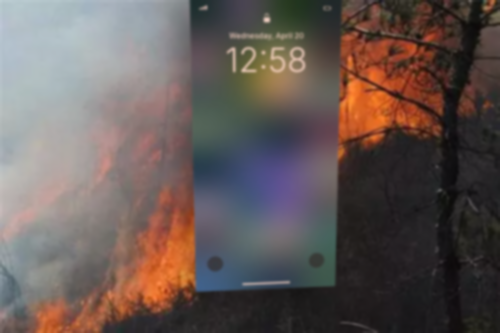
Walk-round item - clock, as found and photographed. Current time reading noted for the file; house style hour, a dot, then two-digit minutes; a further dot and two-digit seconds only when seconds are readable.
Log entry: 12.58
